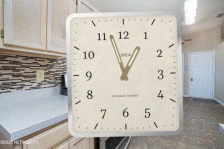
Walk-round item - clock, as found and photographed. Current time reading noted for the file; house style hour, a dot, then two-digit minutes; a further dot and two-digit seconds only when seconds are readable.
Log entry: 12.57
